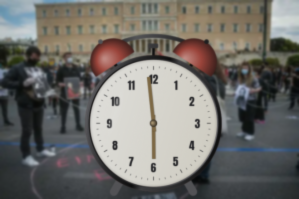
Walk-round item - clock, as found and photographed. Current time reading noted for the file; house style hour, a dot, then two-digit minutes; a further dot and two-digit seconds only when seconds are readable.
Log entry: 5.59
